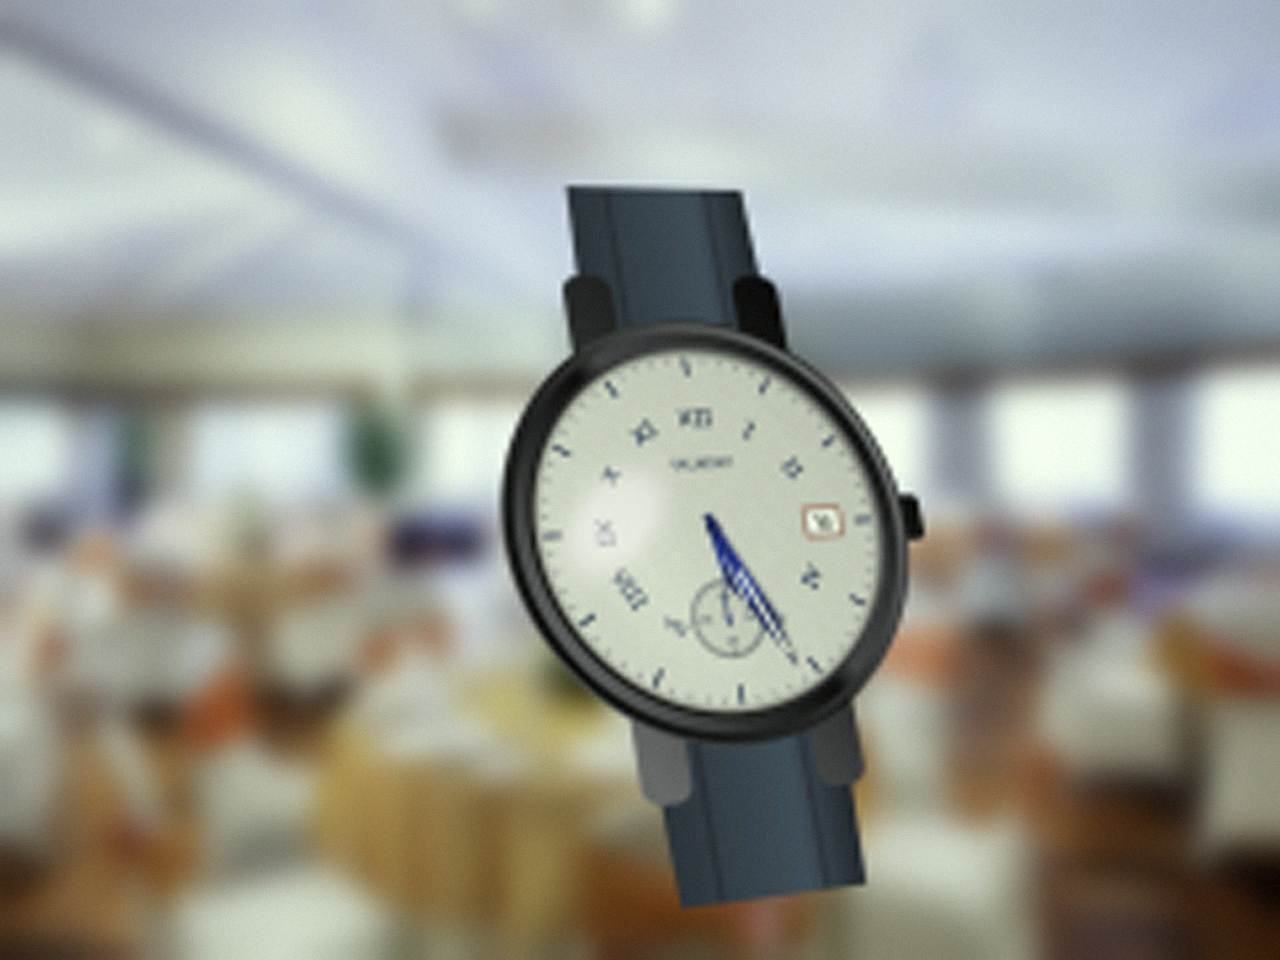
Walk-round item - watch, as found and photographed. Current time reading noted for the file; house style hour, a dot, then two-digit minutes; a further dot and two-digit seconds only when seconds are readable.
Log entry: 5.26
